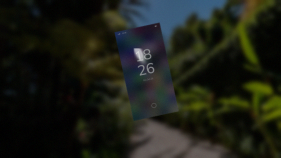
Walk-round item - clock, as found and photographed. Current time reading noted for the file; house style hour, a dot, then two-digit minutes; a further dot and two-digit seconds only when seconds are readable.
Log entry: 18.26
